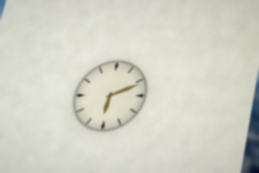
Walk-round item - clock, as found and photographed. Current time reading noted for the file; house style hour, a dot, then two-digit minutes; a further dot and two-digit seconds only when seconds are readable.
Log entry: 6.11
